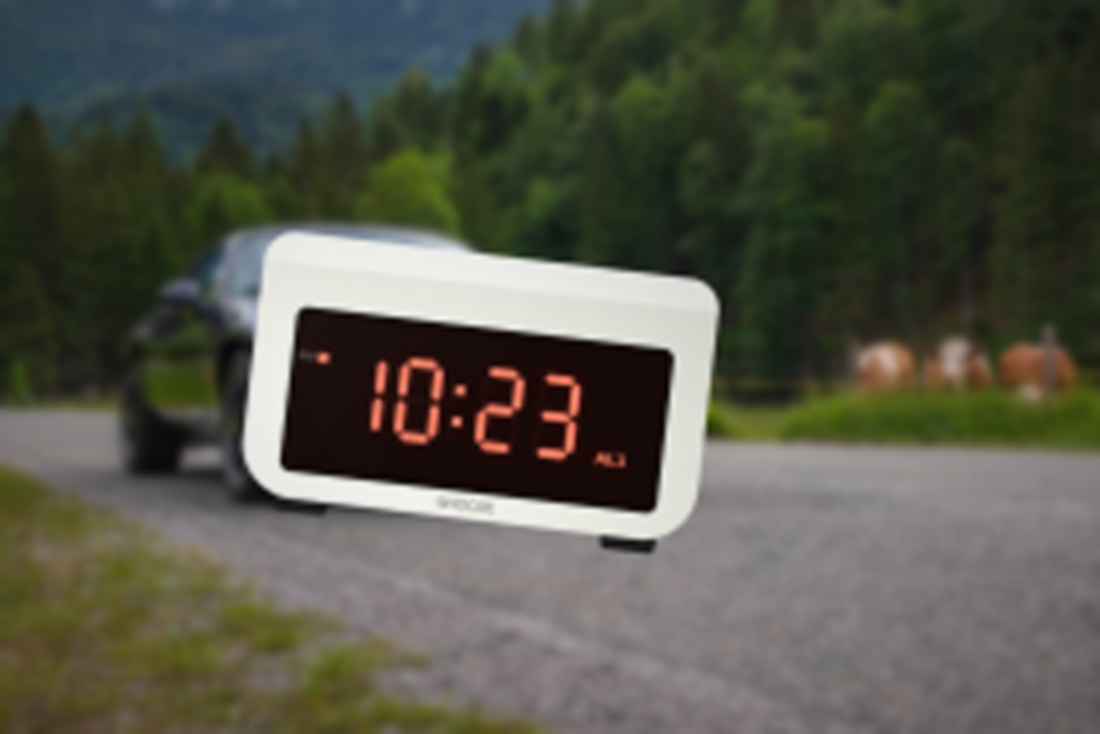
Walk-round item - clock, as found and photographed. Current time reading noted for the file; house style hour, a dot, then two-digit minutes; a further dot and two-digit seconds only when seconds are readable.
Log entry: 10.23
